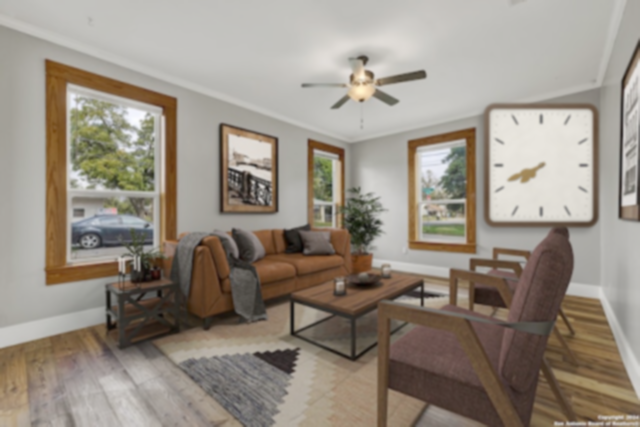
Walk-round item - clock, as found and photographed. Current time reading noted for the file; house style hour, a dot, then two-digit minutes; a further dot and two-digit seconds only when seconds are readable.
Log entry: 7.41
